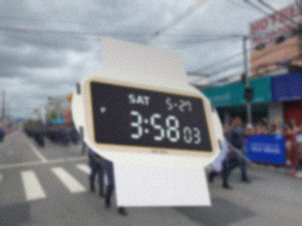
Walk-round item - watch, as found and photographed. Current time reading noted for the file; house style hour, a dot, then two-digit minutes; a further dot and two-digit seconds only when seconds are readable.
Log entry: 3.58.03
